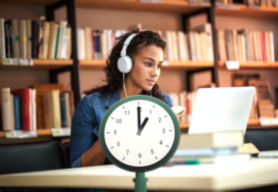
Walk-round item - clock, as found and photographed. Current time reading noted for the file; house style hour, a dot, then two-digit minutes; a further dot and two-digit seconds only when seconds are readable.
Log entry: 1.00
